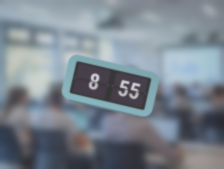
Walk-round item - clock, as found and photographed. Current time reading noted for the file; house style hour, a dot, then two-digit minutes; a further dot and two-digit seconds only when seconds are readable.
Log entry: 8.55
